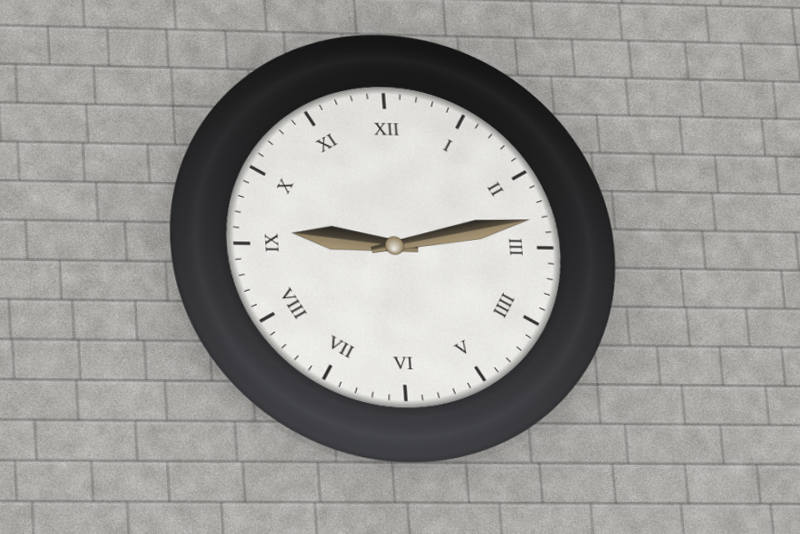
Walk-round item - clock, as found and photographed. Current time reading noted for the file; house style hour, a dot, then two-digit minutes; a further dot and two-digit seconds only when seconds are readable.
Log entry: 9.13
